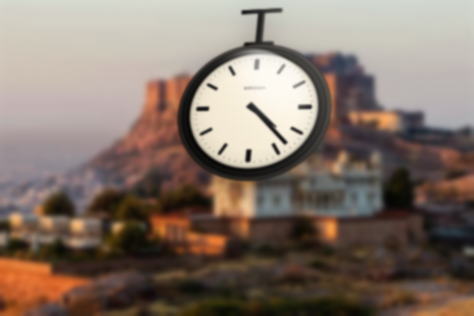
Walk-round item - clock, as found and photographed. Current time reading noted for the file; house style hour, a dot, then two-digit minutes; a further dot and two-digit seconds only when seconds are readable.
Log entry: 4.23
